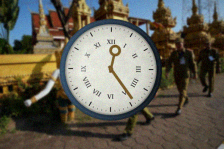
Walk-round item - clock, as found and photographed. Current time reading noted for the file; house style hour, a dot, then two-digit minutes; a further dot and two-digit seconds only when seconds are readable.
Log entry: 12.24
